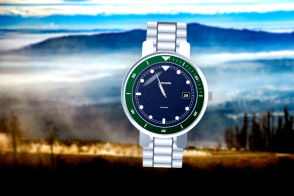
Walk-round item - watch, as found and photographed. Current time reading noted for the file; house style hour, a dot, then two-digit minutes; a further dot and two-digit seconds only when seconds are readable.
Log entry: 10.56
